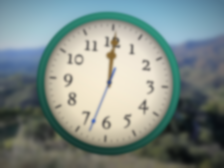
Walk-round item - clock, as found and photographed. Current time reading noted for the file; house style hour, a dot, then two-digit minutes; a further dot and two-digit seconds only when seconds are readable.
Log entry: 12.00.33
